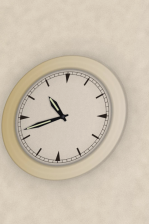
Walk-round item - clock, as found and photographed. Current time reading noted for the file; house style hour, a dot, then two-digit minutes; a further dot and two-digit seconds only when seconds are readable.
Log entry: 10.42
